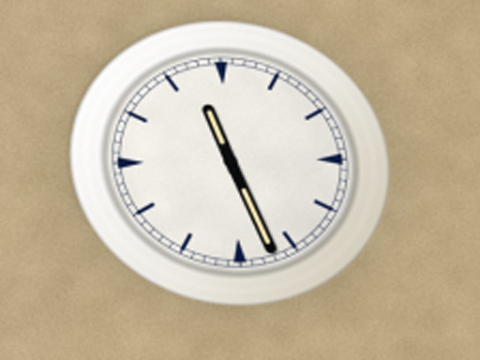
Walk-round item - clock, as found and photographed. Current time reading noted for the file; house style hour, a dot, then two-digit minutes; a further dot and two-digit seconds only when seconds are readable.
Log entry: 11.27
